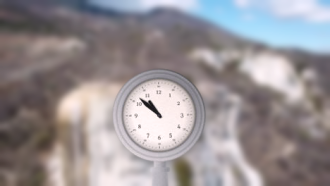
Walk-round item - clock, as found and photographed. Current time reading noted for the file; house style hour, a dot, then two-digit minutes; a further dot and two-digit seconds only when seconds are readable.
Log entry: 10.52
